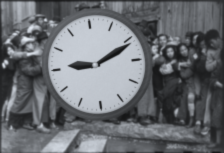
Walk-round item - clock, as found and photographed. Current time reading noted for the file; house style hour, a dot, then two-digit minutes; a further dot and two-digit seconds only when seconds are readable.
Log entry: 9.11
